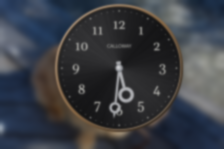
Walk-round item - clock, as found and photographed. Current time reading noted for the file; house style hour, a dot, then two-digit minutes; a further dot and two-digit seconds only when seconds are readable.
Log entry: 5.31
